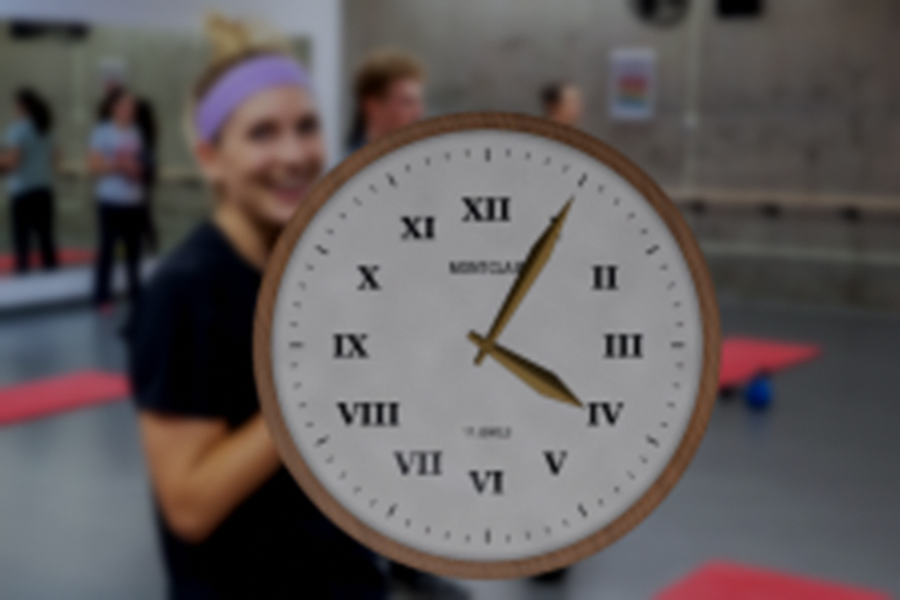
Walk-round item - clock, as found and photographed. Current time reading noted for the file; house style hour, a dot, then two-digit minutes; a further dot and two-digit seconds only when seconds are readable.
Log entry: 4.05
